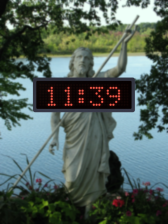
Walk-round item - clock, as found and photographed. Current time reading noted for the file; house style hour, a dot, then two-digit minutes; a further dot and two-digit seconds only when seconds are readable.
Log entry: 11.39
